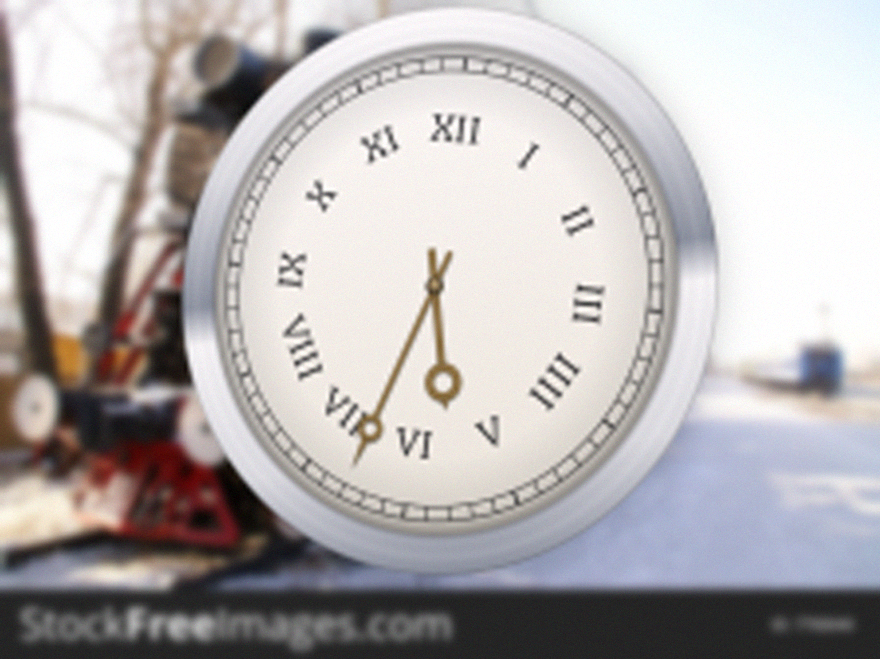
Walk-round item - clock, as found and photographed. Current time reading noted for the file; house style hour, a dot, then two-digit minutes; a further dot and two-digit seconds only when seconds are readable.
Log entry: 5.33
